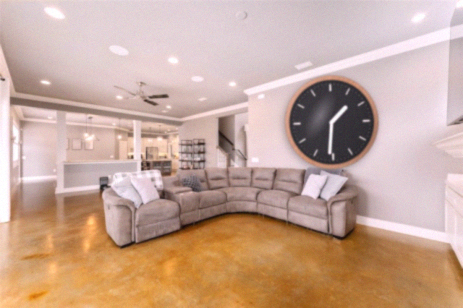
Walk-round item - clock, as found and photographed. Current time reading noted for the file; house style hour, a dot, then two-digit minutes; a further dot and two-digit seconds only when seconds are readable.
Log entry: 1.31
